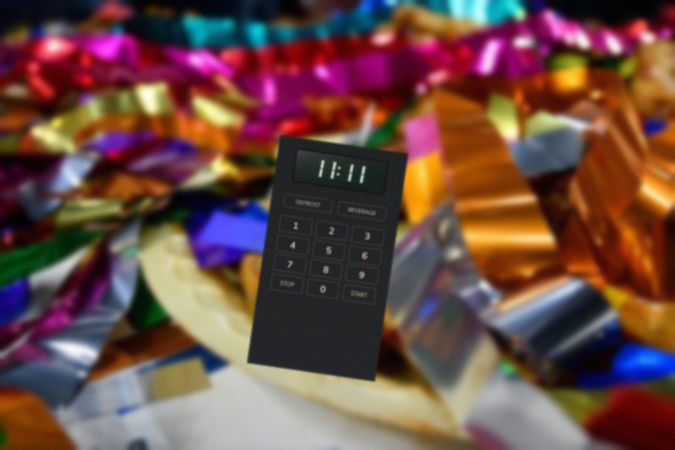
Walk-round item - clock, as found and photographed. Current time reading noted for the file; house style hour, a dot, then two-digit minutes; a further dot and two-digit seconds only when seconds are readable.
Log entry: 11.11
